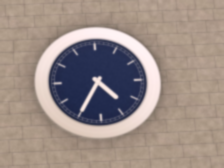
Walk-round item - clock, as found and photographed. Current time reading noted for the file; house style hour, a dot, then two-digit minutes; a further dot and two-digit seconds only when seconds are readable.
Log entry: 4.35
